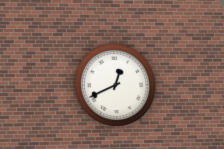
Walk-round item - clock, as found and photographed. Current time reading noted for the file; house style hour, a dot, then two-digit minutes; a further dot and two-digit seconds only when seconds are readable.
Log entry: 12.41
